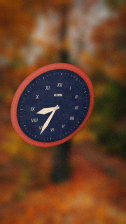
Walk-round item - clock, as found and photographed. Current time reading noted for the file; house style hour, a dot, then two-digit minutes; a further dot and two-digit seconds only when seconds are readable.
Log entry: 8.34
